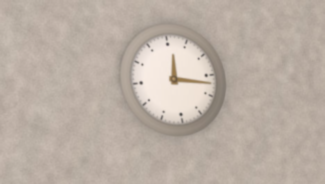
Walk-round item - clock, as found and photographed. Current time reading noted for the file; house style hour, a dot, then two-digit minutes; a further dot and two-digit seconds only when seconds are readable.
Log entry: 12.17
